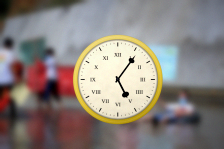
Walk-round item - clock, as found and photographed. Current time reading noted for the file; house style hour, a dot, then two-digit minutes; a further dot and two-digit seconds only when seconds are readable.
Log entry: 5.06
